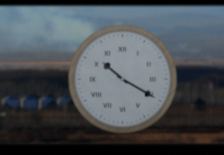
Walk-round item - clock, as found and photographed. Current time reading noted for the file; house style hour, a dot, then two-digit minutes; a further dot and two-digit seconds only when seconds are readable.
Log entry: 10.20
